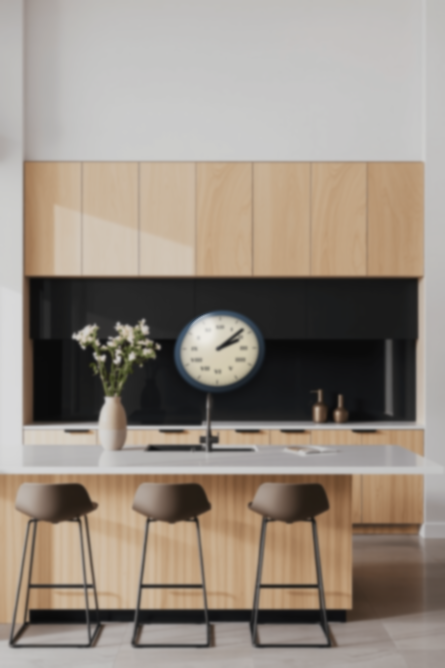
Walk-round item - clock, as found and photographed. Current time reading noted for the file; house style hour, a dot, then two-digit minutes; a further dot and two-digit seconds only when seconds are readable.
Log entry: 2.08
